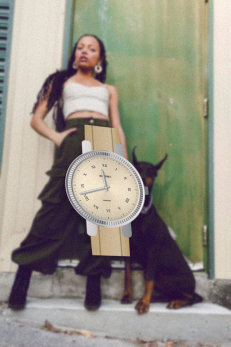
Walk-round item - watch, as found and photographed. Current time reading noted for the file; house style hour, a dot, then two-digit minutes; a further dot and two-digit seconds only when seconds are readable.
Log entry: 11.42
